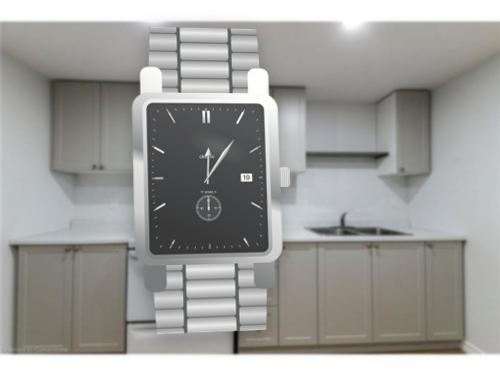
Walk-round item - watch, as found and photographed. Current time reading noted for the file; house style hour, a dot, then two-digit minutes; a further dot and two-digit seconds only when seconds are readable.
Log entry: 12.06
